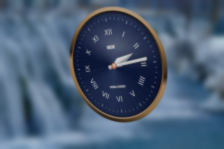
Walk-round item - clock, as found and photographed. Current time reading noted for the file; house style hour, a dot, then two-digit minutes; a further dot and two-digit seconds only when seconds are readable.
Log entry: 2.14
